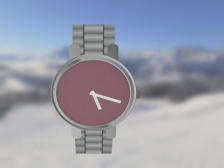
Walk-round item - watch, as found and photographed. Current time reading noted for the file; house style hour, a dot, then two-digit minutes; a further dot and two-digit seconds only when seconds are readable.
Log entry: 5.18
